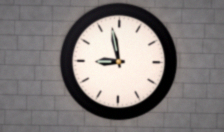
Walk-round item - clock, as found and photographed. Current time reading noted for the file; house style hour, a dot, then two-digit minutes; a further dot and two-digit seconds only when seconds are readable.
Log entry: 8.58
